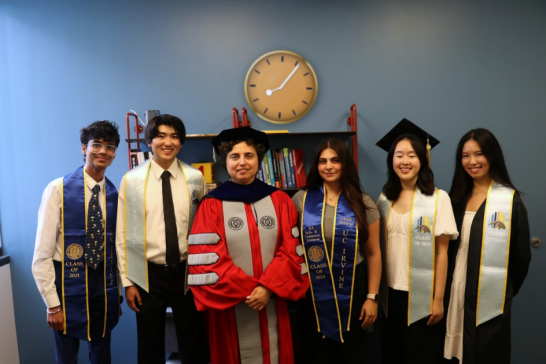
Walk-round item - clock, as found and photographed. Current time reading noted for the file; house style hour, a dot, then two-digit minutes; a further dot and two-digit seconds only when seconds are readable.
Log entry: 8.06
